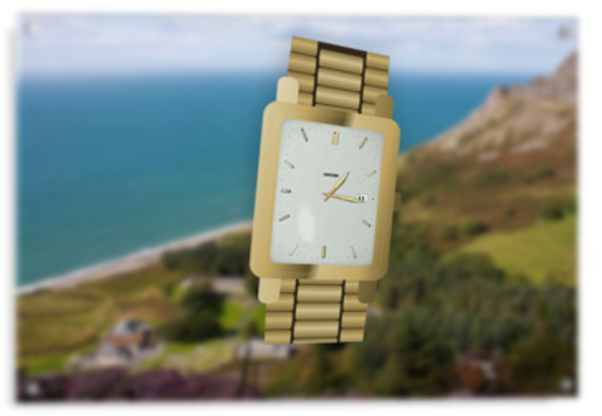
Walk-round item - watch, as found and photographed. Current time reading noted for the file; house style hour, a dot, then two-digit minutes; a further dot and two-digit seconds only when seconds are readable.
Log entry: 1.16
